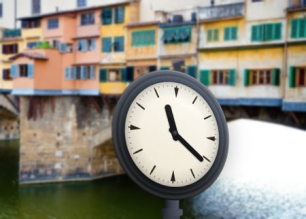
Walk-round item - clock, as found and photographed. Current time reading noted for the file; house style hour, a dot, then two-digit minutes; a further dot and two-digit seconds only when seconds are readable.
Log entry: 11.21
